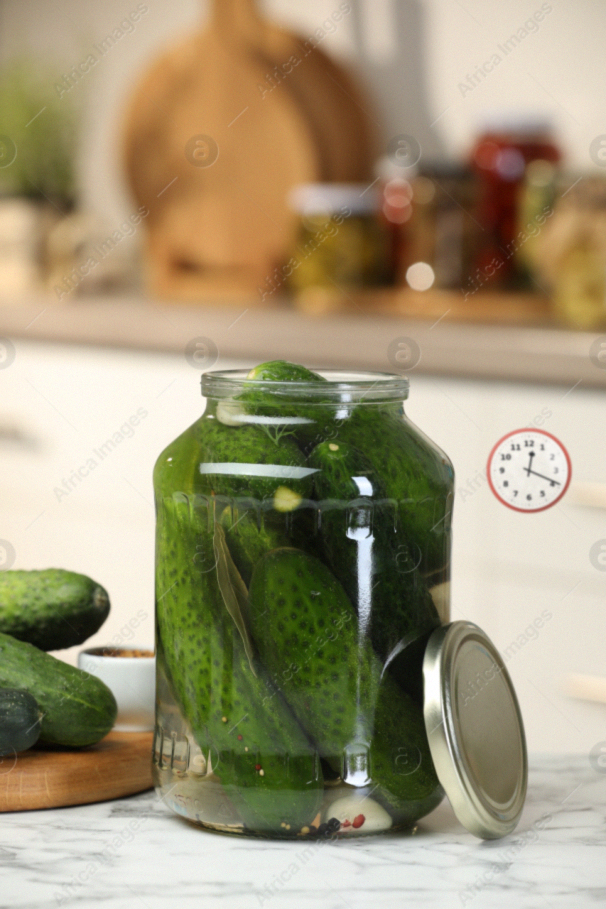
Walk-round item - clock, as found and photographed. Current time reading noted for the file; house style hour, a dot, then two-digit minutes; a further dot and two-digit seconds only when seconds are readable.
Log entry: 12.19
